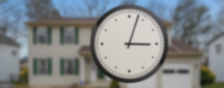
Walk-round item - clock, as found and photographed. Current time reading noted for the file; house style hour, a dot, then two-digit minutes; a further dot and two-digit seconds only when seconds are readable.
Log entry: 3.03
